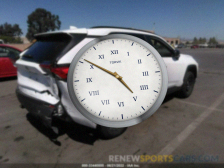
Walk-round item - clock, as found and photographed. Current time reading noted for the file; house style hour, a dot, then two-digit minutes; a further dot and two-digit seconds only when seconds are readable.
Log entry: 4.51
